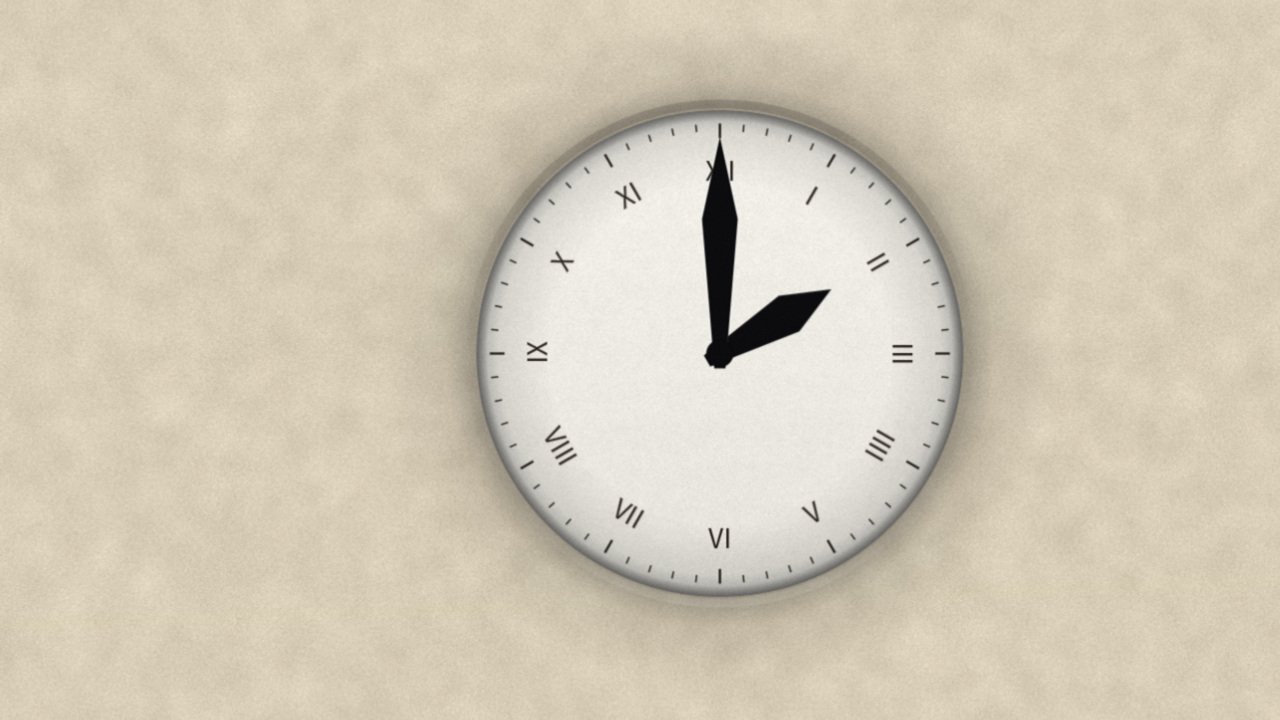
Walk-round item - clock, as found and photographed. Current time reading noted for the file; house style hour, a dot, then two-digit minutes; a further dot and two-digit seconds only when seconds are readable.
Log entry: 2.00
